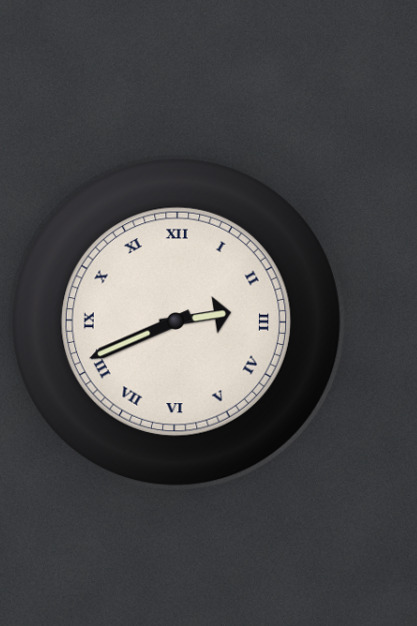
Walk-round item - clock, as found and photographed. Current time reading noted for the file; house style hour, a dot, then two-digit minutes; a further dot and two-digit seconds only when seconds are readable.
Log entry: 2.41
